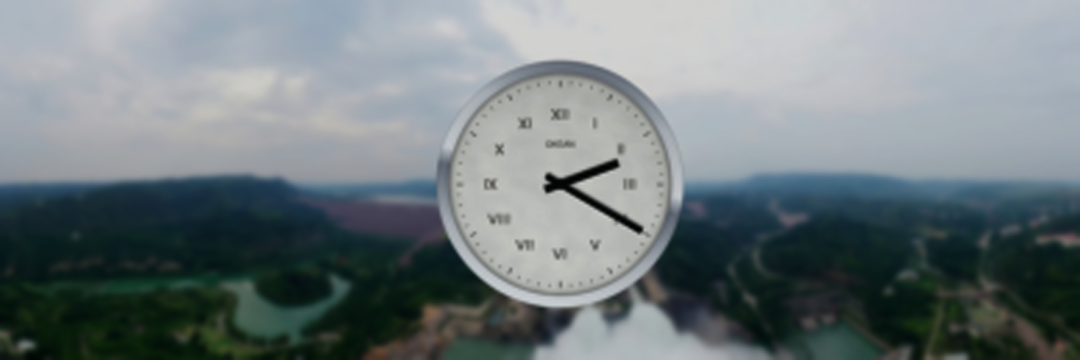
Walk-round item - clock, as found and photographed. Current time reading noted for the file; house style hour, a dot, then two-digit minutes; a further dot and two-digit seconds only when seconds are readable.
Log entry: 2.20
